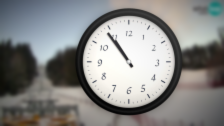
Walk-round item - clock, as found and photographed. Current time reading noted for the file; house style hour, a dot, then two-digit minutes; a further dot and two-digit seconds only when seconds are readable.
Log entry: 10.54
